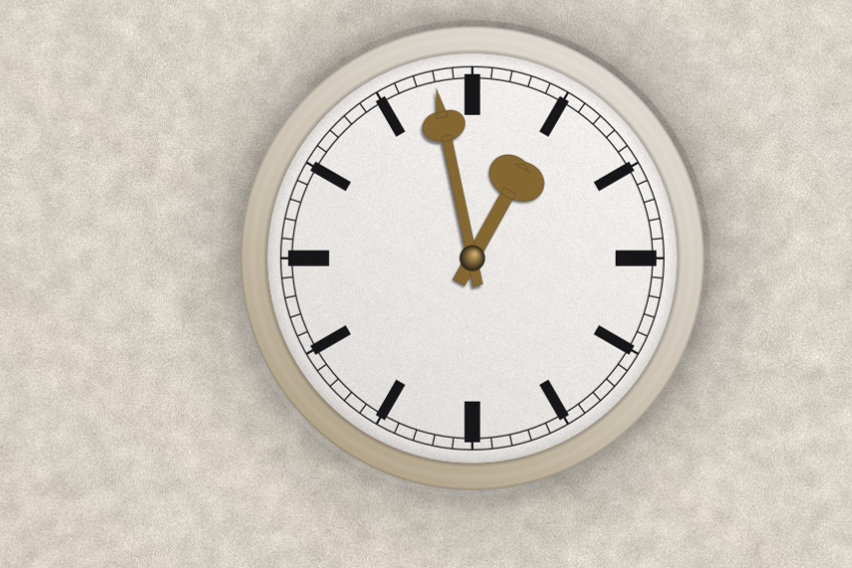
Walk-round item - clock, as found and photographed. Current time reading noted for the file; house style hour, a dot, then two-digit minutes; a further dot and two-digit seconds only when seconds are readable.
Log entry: 12.58
